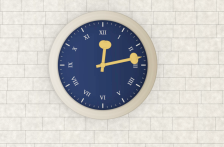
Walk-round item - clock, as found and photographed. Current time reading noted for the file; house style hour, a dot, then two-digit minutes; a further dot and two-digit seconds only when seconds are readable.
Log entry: 12.13
